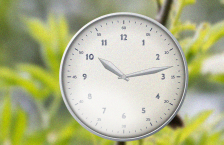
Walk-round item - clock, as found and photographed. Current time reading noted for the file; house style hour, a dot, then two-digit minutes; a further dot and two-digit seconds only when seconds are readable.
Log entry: 10.13
